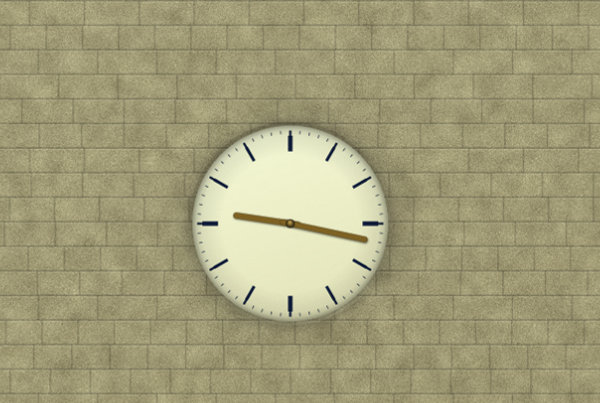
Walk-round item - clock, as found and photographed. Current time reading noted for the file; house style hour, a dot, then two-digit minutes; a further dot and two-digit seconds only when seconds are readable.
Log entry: 9.17
